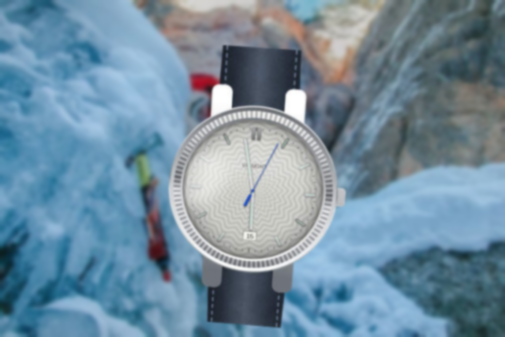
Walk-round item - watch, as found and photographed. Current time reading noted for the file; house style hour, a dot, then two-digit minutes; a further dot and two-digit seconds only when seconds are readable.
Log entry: 5.58.04
